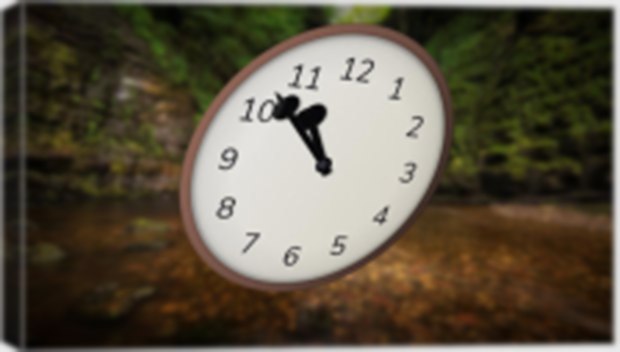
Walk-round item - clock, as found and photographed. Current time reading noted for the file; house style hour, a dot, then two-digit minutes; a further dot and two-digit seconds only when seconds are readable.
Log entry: 10.52
